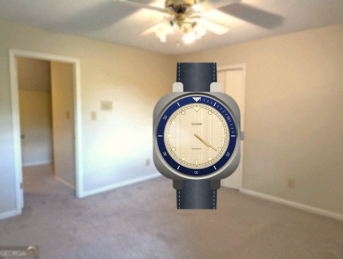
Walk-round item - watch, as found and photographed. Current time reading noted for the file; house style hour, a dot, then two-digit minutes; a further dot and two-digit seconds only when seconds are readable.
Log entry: 4.21
